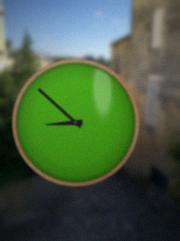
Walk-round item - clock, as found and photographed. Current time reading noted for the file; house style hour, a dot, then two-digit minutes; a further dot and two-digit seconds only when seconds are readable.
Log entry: 8.52
